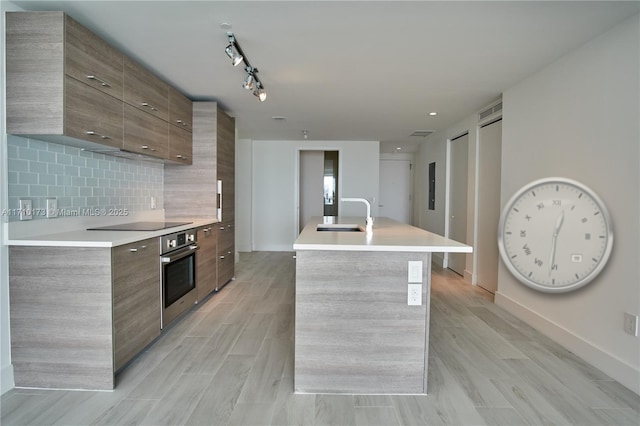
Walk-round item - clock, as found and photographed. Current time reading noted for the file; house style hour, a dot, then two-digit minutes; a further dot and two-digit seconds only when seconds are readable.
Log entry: 12.31
